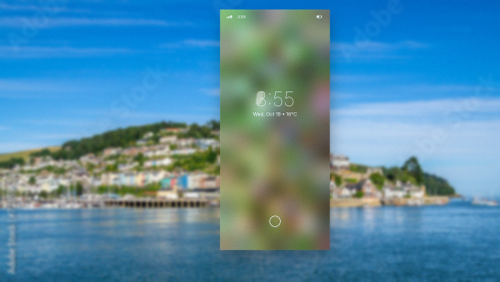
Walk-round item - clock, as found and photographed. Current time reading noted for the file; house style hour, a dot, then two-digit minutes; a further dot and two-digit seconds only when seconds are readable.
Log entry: 3.55
